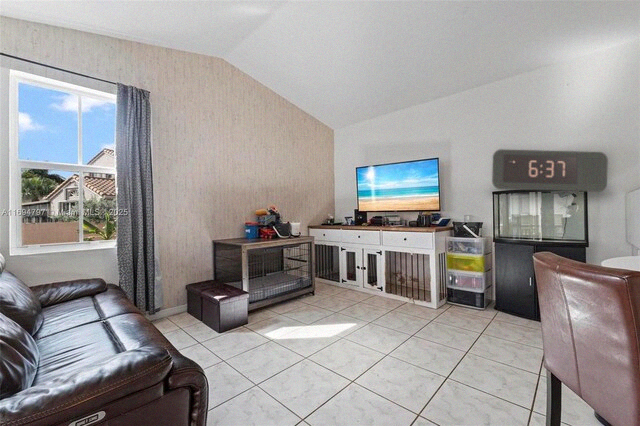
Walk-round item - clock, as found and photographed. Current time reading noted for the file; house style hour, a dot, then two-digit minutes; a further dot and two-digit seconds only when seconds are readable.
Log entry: 6.37
